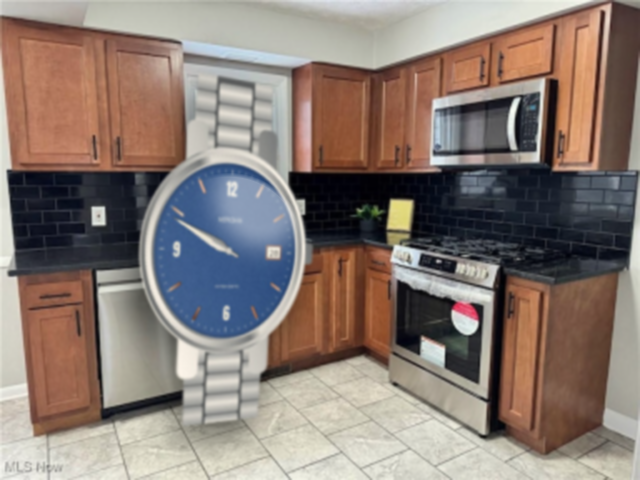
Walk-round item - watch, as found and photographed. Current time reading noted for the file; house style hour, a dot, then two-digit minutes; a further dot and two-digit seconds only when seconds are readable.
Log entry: 9.49
